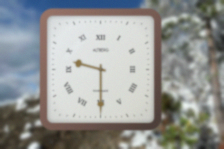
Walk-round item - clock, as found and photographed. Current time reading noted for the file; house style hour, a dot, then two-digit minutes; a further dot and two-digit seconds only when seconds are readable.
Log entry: 9.30
